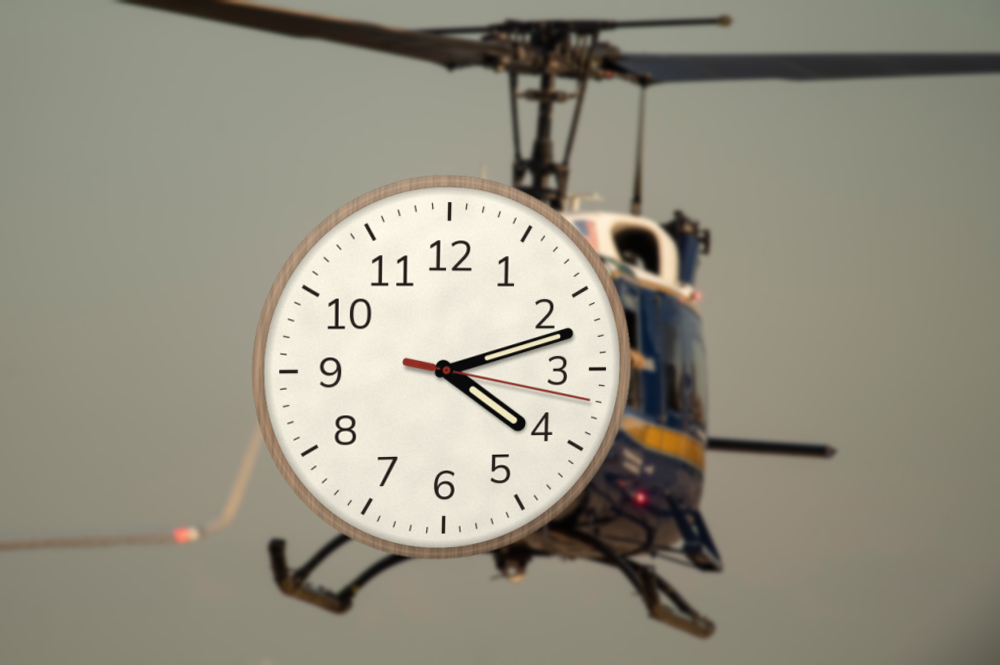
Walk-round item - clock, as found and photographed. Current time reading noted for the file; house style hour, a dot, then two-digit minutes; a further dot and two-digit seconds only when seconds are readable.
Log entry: 4.12.17
